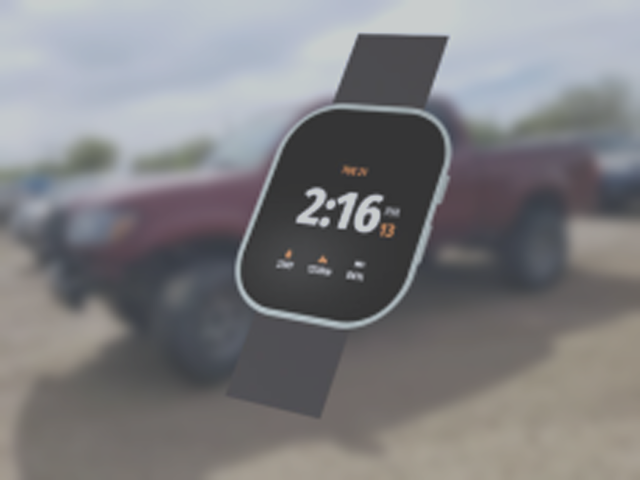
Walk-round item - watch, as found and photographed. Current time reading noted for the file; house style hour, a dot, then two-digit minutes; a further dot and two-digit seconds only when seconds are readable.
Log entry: 2.16
